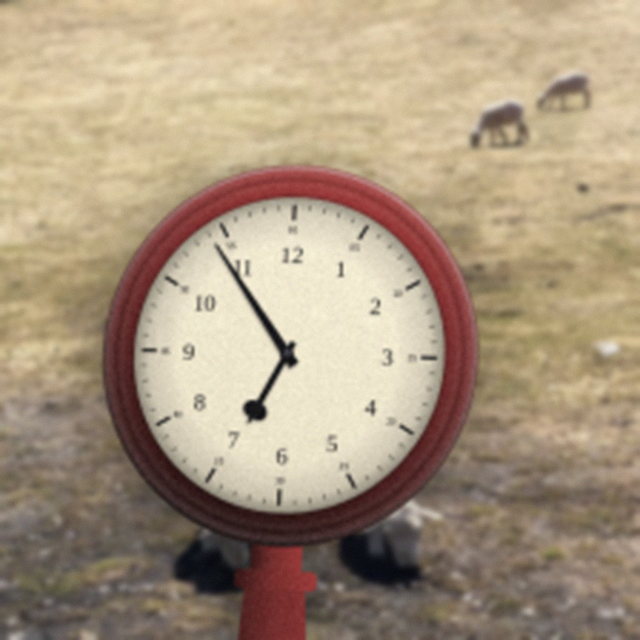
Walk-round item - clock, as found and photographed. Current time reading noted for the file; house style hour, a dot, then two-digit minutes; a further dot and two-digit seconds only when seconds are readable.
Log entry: 6.54
